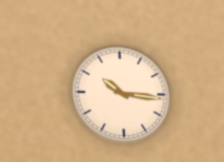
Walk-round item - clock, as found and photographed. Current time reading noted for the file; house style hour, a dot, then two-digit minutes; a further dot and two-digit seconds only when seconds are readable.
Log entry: 10.16
